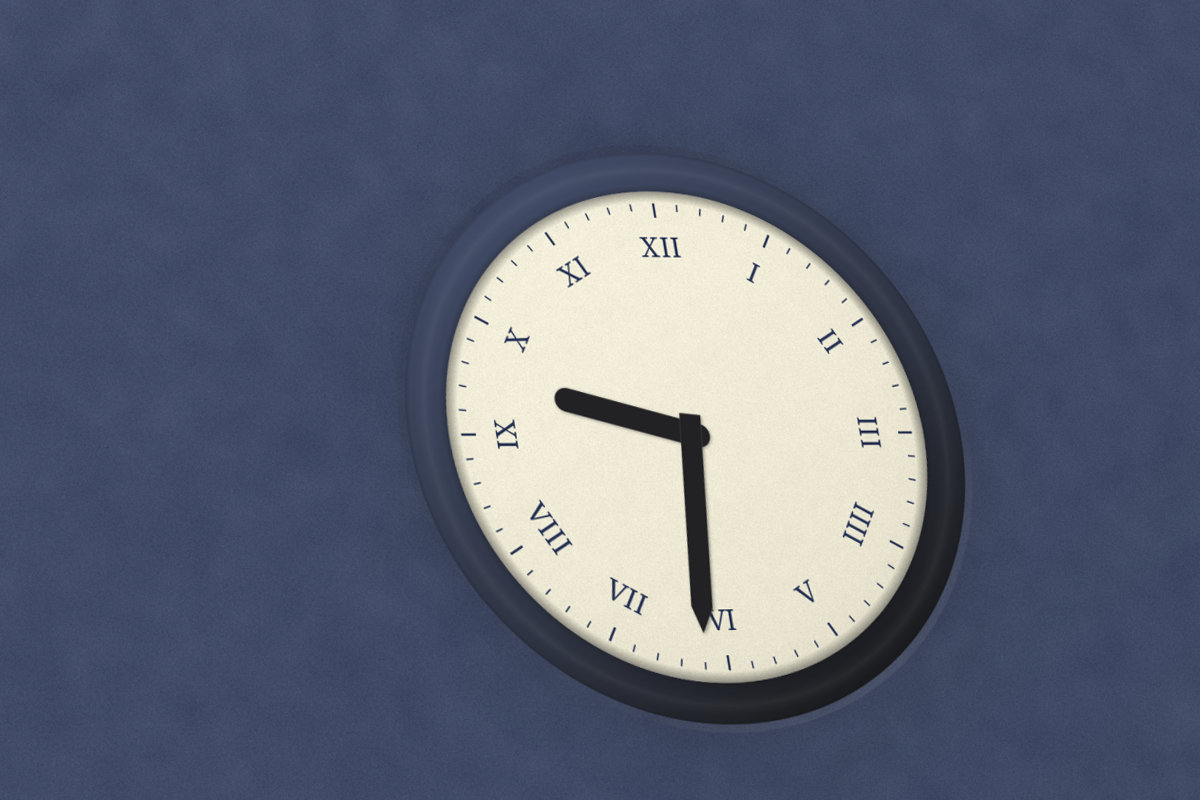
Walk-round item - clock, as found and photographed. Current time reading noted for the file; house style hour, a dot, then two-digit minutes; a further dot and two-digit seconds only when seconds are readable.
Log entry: 9.31
